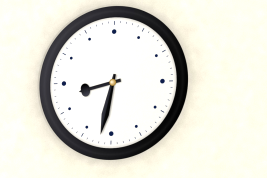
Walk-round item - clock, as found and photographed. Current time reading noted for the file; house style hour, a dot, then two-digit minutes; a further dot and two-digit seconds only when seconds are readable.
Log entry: 8.32
